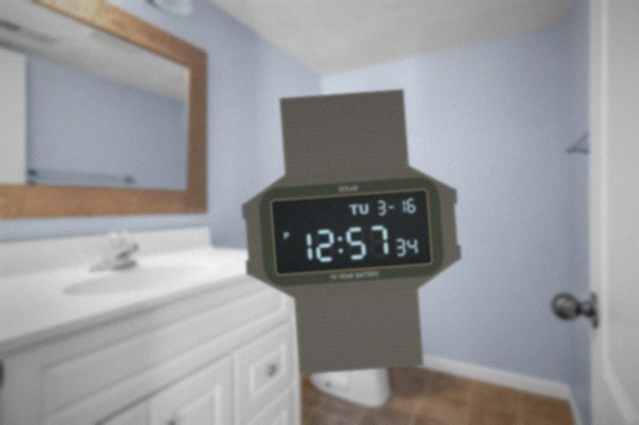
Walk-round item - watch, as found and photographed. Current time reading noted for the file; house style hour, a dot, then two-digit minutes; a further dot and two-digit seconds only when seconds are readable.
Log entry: 12.57.34
